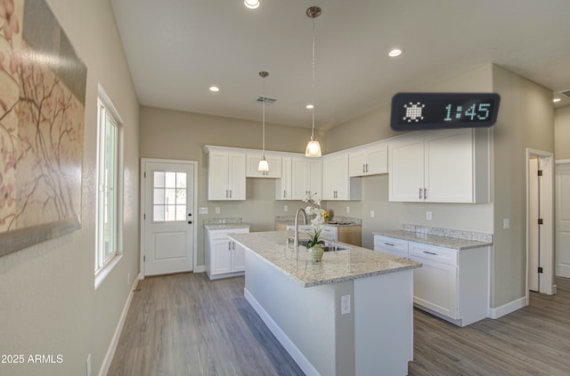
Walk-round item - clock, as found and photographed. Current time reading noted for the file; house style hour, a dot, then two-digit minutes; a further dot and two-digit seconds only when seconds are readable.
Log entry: 1.45
